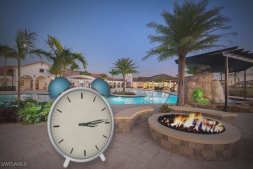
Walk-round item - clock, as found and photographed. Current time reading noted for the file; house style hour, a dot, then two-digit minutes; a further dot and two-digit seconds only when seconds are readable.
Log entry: 3.14
